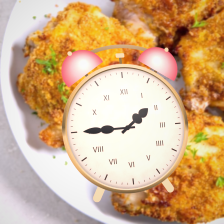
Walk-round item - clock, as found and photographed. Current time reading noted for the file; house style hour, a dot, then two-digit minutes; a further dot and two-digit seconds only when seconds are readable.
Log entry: 1.45
